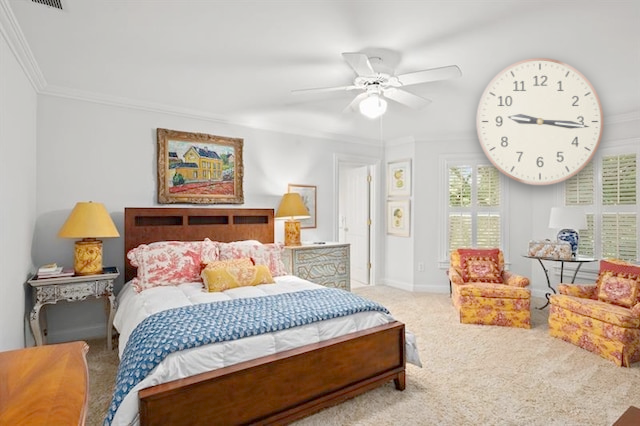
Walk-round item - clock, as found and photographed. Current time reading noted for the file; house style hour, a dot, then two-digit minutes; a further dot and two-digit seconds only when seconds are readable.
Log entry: 9.16
